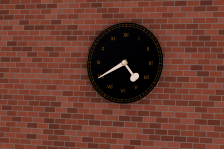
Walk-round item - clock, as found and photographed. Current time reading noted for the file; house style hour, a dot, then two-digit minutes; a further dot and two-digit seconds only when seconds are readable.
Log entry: 4.40
